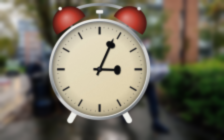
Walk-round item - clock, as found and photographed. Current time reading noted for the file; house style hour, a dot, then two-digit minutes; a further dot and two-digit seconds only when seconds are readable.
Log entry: 3.04
